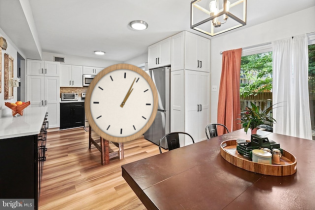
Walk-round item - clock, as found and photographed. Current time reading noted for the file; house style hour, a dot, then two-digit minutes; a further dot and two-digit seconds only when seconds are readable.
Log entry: 1.04
